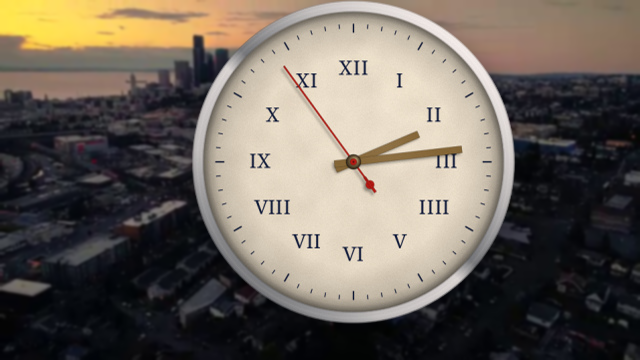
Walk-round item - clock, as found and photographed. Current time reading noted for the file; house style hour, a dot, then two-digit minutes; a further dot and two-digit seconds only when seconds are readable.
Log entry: 2.13.54
